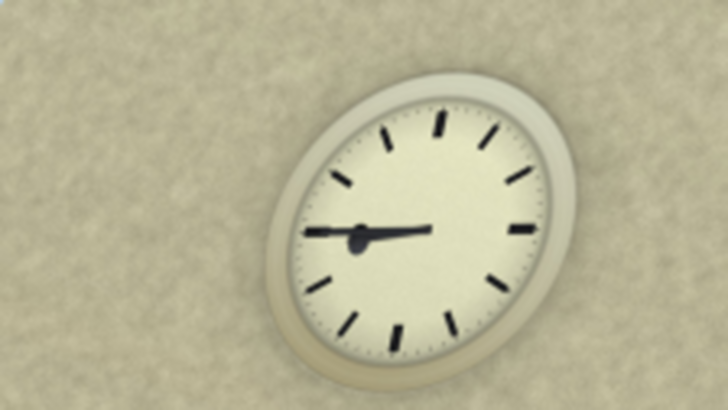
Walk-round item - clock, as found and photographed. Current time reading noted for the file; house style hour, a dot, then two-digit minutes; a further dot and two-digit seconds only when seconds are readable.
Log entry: 8.45
